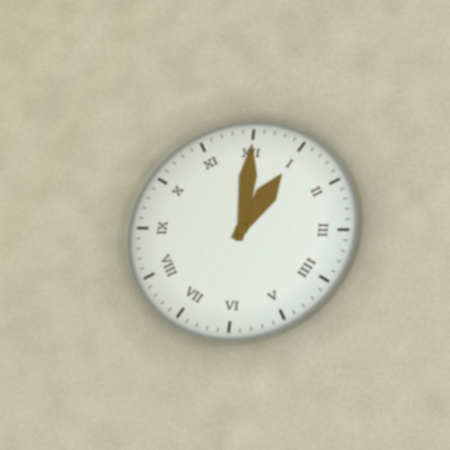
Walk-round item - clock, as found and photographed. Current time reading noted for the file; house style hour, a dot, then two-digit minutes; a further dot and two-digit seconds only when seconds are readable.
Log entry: 1.00
